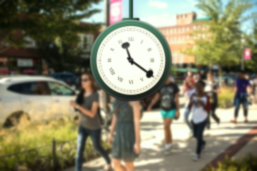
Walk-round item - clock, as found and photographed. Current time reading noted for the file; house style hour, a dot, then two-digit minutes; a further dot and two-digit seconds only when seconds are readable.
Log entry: 11.21
